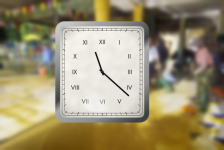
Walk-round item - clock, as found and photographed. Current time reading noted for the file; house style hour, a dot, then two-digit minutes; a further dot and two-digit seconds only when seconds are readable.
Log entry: 11.22
